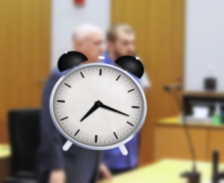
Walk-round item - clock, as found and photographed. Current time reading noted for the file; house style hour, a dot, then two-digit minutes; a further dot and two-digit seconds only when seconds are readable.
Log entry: 7.18
